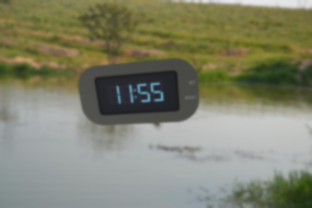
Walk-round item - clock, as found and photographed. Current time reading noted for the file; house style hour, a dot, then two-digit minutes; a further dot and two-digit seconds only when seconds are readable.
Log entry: 11.55
